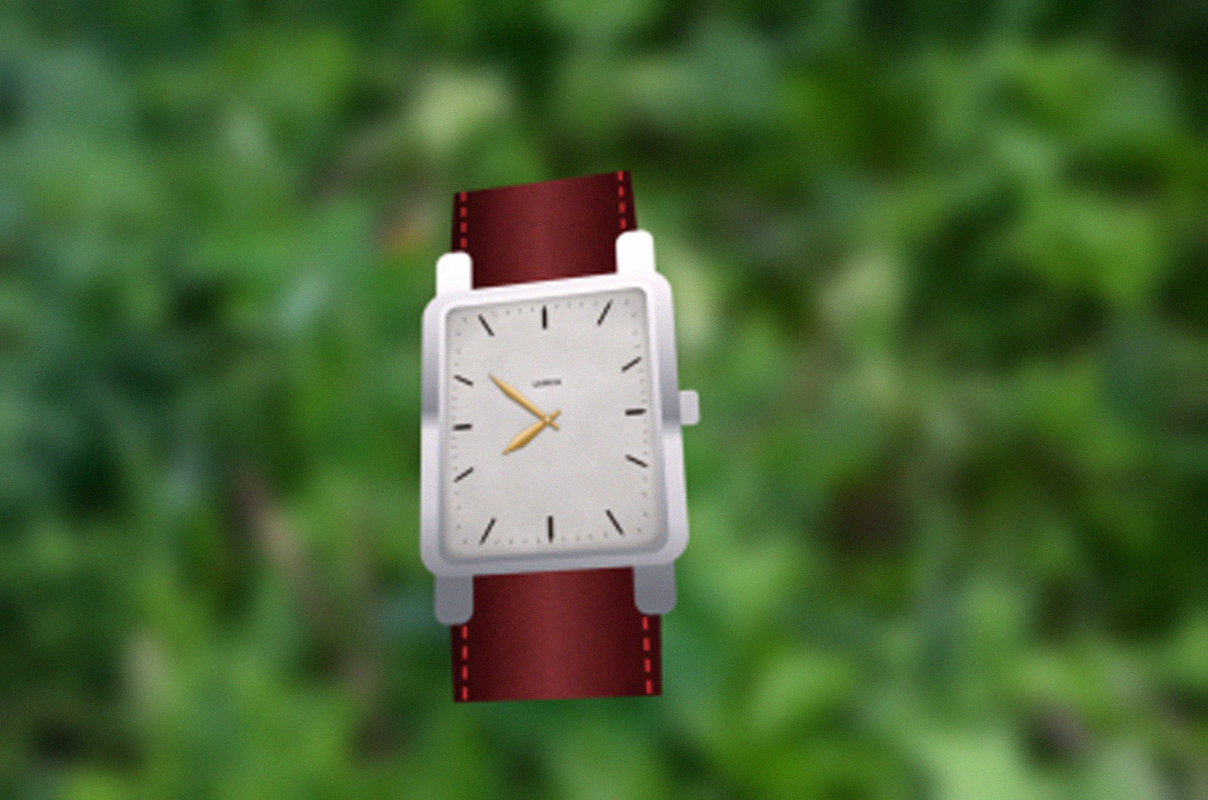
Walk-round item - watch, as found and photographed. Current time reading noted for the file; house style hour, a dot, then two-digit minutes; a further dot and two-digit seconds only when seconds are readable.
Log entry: 7.52
